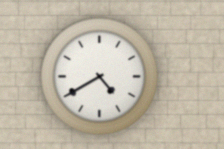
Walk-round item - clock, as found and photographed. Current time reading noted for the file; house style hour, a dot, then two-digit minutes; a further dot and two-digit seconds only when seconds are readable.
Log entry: 4.40
